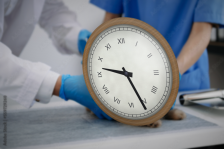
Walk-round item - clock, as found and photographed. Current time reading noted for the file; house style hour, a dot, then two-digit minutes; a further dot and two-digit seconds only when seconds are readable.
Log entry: 9.26
